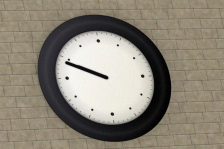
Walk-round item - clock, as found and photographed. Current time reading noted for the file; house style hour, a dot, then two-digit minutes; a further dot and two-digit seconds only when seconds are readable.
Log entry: 9.49
